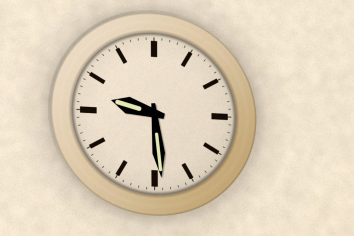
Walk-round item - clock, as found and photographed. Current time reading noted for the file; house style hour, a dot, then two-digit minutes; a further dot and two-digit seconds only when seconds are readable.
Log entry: 9.29
